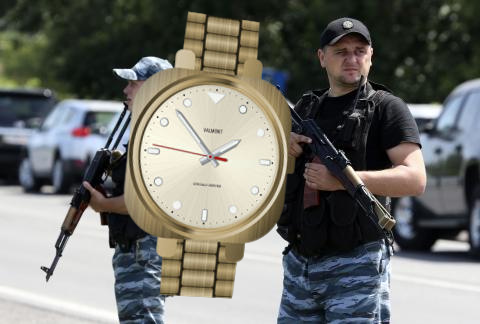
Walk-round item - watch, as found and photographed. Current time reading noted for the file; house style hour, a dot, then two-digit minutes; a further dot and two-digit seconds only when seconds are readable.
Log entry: 1.52.46
